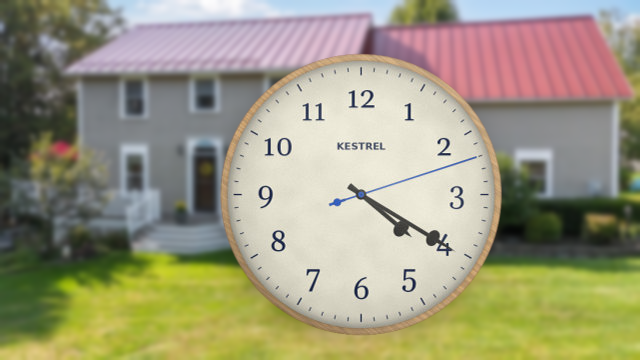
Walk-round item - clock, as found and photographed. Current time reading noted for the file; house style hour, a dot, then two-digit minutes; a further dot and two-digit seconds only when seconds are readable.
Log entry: 4.20.12
